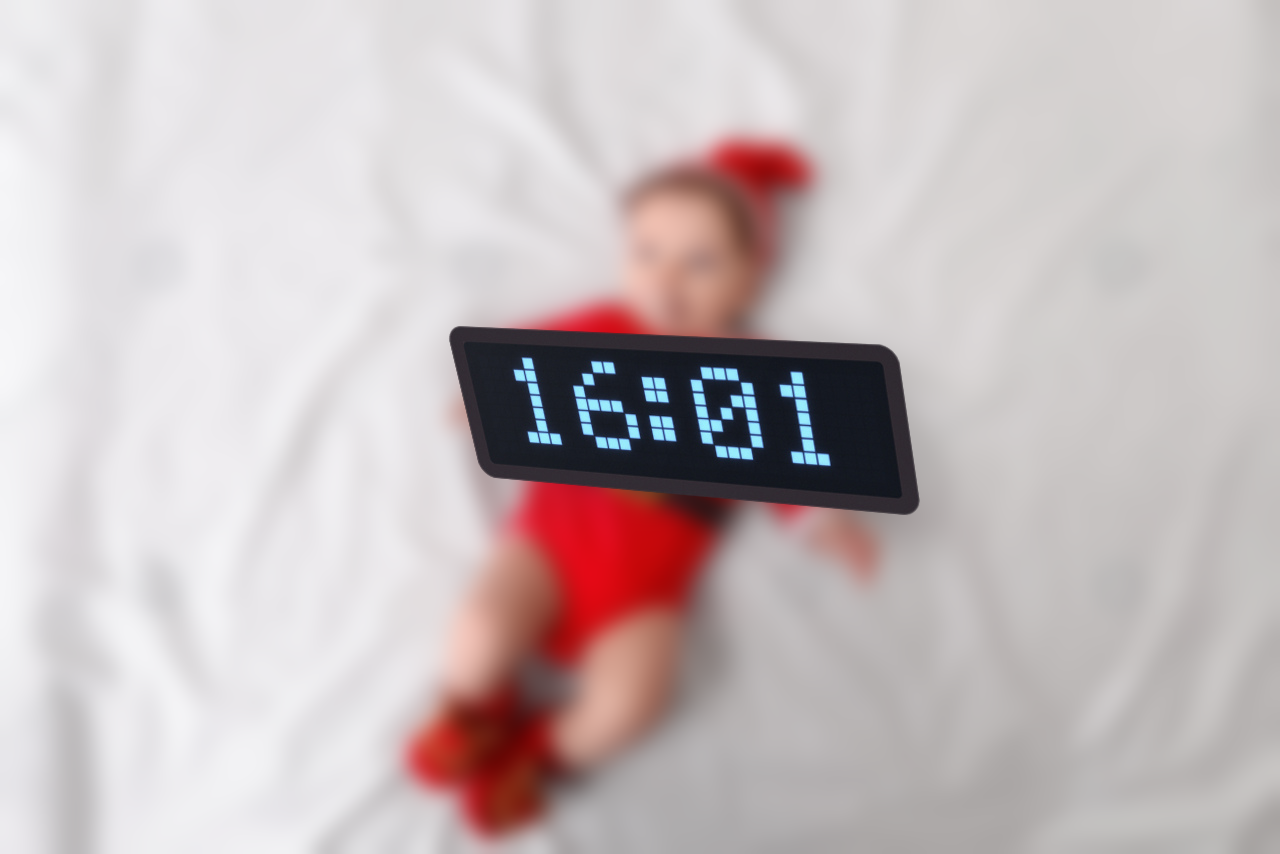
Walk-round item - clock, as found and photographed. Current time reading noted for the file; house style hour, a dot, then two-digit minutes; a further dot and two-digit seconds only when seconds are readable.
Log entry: 16.01
